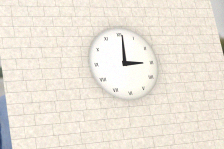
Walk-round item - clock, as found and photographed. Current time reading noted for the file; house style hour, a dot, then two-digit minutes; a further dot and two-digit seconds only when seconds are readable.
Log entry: 3.01
